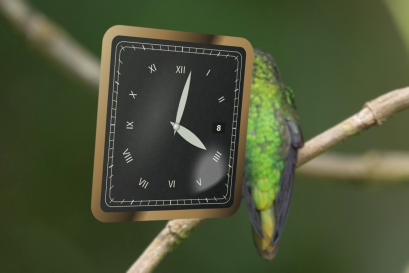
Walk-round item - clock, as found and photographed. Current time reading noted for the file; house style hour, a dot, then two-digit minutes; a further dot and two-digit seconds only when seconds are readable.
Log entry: 4.02
